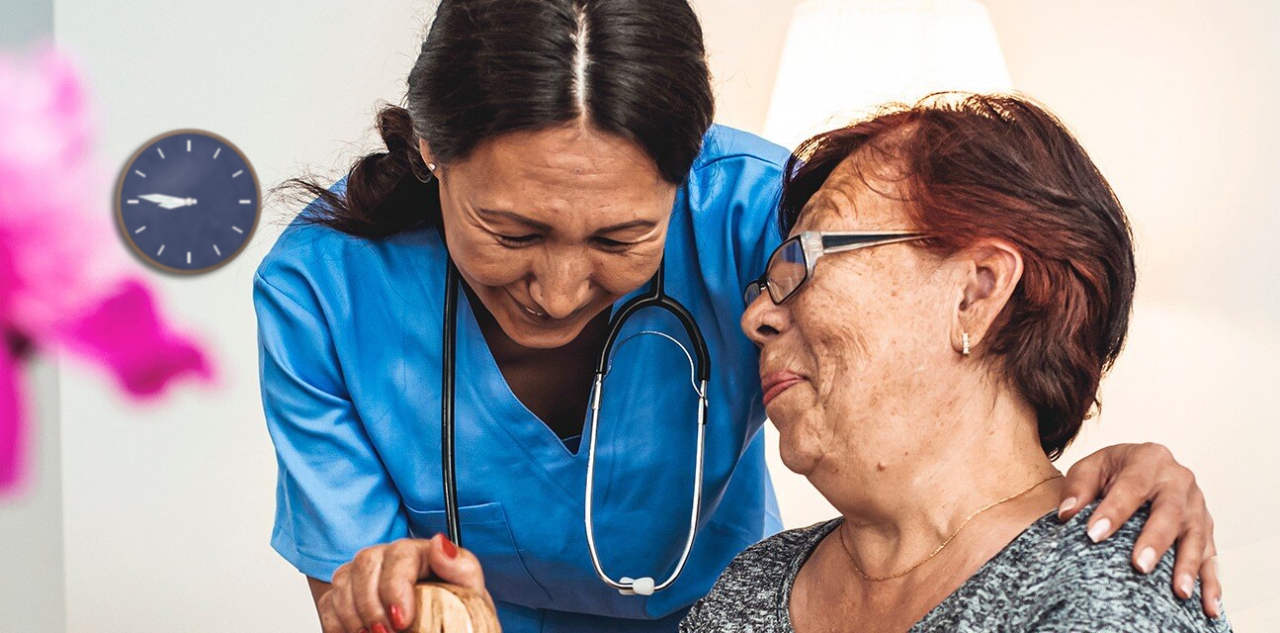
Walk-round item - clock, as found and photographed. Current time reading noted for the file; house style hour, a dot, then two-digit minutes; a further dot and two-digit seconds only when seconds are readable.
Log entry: 8.46
